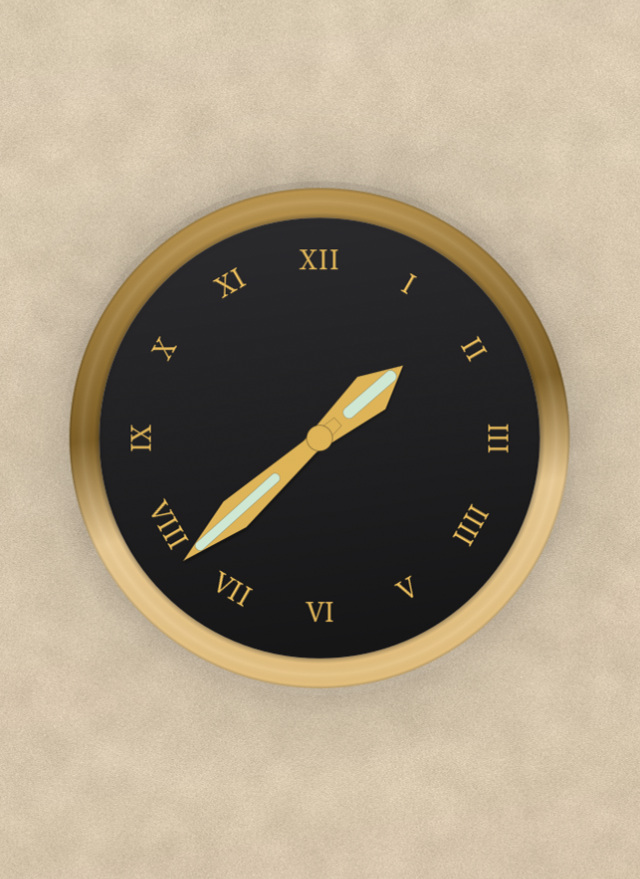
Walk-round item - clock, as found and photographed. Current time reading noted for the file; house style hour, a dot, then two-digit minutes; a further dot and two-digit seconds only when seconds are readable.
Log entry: 1.38
